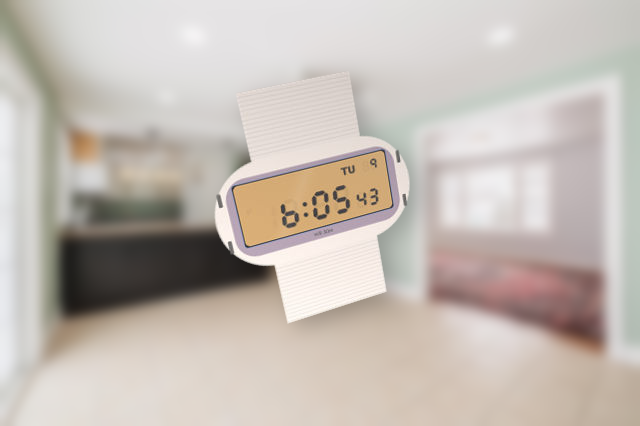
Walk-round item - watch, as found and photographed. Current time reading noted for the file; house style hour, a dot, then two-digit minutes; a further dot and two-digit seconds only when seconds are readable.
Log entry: 6.05.43
